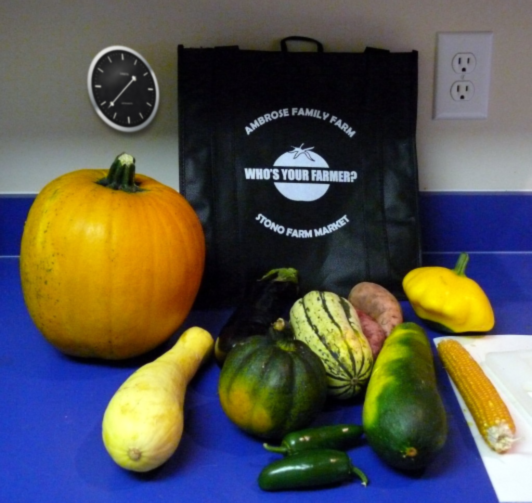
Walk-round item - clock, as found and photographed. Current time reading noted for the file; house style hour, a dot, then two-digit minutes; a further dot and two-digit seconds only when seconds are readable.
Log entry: 1.38
